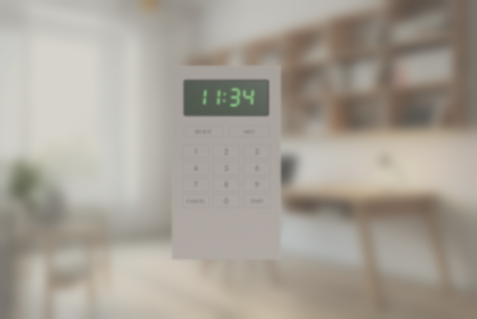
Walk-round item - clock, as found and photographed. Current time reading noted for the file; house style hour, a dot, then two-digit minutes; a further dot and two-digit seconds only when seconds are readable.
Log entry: 11.34
